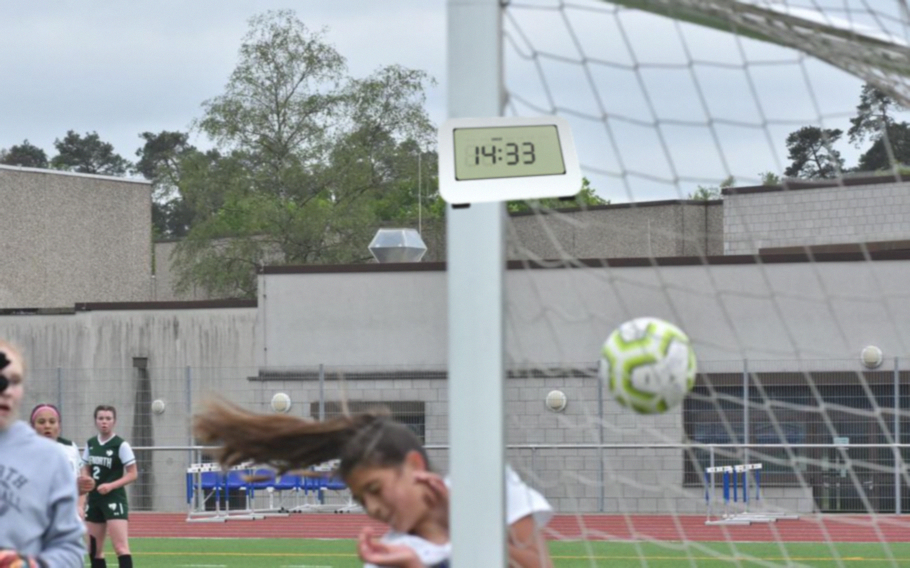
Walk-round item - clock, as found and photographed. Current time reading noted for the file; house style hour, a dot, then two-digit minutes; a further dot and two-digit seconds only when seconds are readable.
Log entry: 14.33
